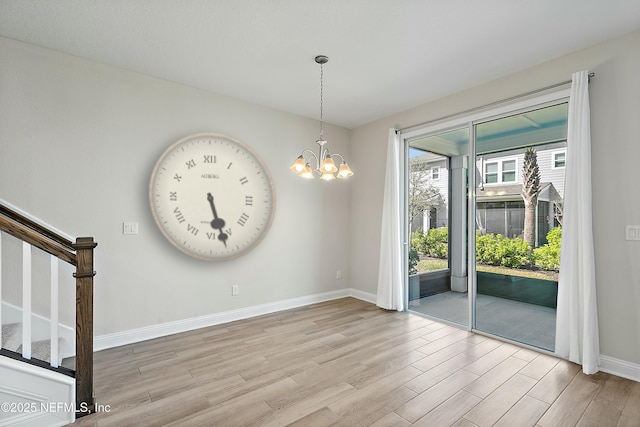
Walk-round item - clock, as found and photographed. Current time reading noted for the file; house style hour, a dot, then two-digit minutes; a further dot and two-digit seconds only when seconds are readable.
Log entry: 5.27
